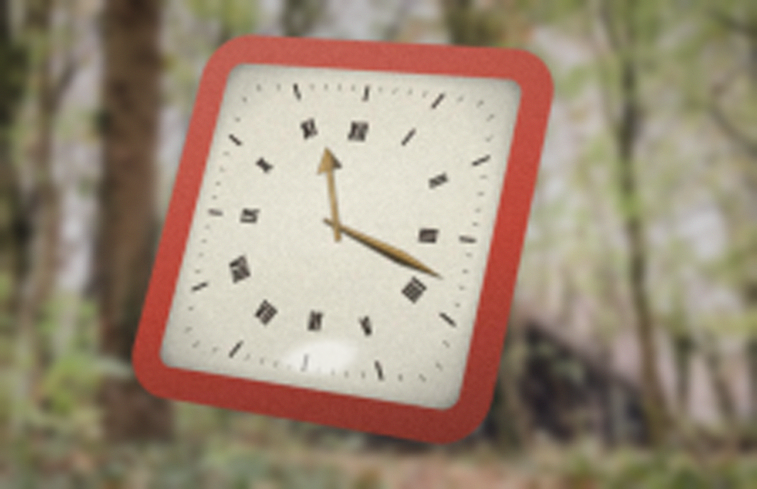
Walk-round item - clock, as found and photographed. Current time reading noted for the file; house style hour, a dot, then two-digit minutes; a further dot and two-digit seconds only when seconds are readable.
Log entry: 11.18
